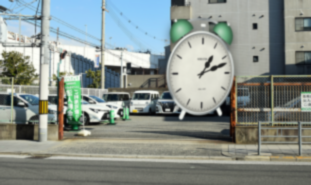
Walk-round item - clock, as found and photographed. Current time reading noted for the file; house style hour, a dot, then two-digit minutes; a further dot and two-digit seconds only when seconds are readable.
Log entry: 1.12
